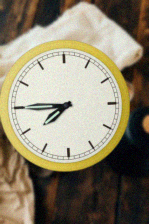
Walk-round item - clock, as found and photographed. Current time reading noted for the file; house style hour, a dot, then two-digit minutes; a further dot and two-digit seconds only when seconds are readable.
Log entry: 7.45
